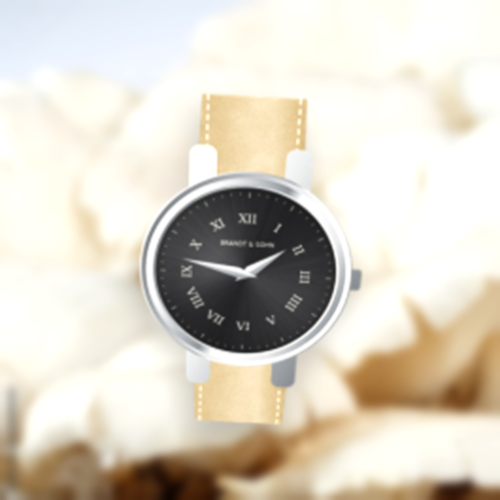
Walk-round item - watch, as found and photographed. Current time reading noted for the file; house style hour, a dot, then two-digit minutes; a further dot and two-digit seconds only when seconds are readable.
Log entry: 1.47
